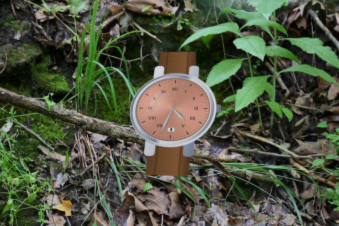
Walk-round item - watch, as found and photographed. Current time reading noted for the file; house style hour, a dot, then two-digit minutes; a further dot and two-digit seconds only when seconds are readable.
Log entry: 4.33
